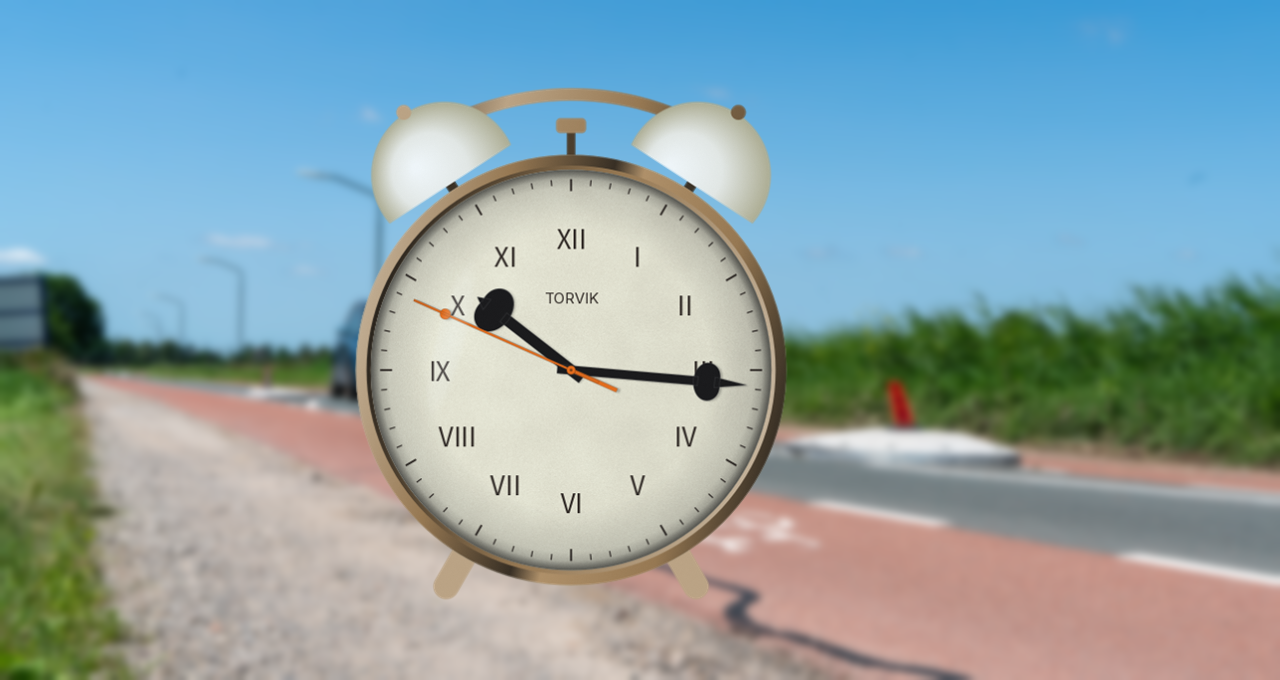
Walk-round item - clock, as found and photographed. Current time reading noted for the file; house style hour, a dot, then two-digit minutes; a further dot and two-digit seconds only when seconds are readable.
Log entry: 10.15.49
